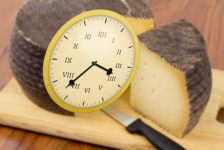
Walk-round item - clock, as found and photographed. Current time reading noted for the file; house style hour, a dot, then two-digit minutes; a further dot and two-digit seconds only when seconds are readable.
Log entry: 3.37
